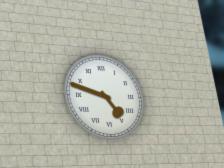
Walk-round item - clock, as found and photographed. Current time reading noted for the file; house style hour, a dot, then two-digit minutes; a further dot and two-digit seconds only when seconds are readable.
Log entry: 4.48
